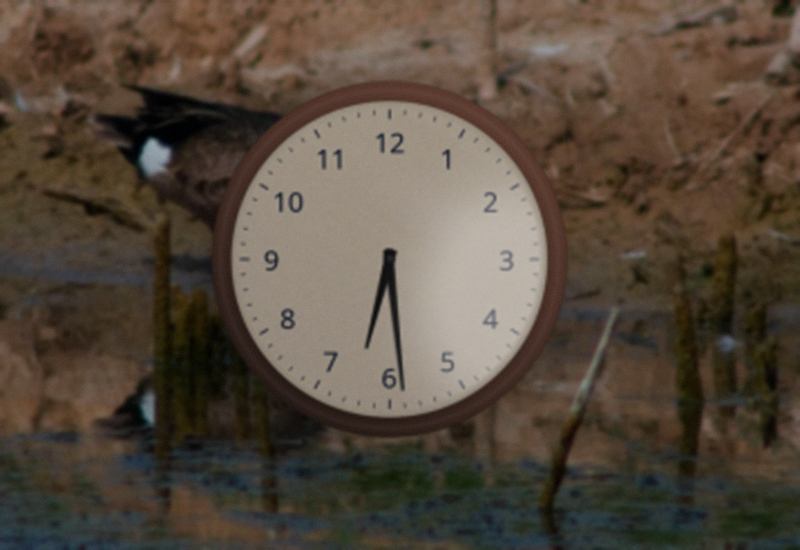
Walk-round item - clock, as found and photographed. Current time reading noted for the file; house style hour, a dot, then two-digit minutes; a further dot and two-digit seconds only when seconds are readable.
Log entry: 6.29
